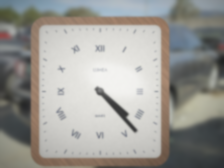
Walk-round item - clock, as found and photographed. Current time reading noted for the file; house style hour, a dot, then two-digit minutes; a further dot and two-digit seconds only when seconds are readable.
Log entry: 4.23
